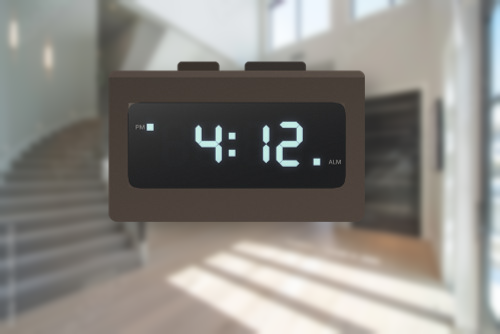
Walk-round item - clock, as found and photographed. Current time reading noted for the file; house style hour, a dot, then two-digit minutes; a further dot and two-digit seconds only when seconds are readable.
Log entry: 4.12
